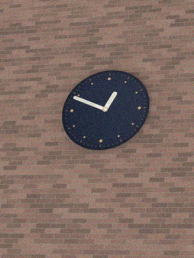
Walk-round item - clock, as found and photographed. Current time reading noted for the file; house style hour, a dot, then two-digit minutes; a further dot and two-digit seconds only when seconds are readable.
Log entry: 12.49
